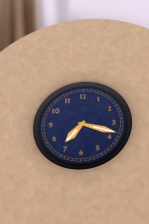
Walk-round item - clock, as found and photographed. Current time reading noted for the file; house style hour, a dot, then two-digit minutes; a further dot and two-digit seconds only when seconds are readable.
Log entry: 7.18
